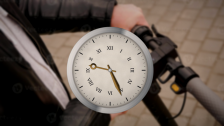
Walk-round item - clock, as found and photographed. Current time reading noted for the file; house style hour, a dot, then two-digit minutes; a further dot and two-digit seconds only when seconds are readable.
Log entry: 9.26
